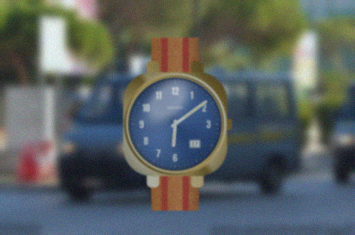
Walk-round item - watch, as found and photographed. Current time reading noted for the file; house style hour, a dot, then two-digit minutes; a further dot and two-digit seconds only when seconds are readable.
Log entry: 6.09
